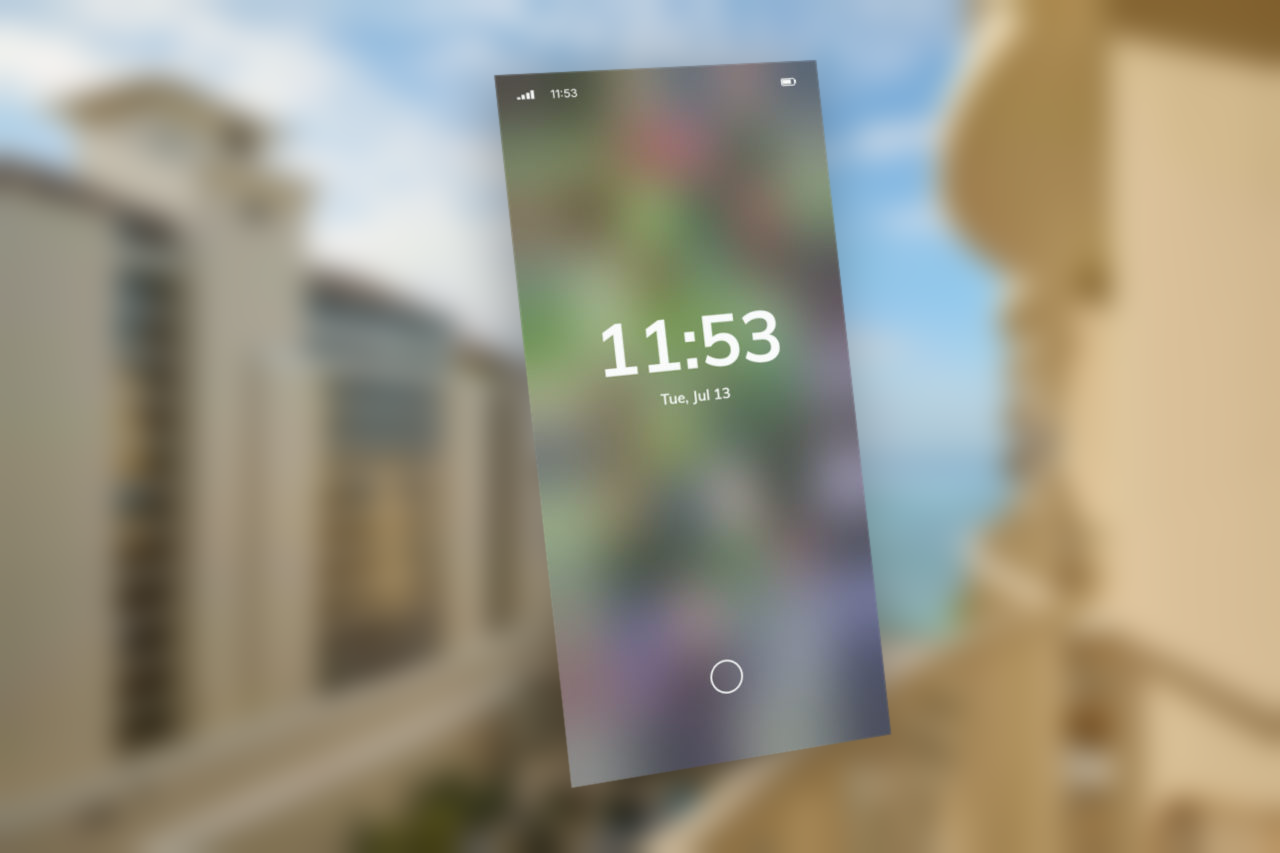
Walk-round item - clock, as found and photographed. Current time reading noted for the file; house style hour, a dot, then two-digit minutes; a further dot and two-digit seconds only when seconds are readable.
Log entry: 11.53
